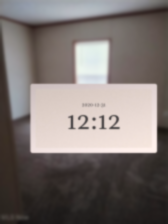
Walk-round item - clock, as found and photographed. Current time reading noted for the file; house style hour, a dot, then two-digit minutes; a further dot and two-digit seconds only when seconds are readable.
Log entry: 12.12
